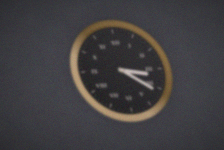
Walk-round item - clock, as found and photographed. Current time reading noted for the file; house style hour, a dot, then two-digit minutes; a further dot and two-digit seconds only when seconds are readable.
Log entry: 3.21
